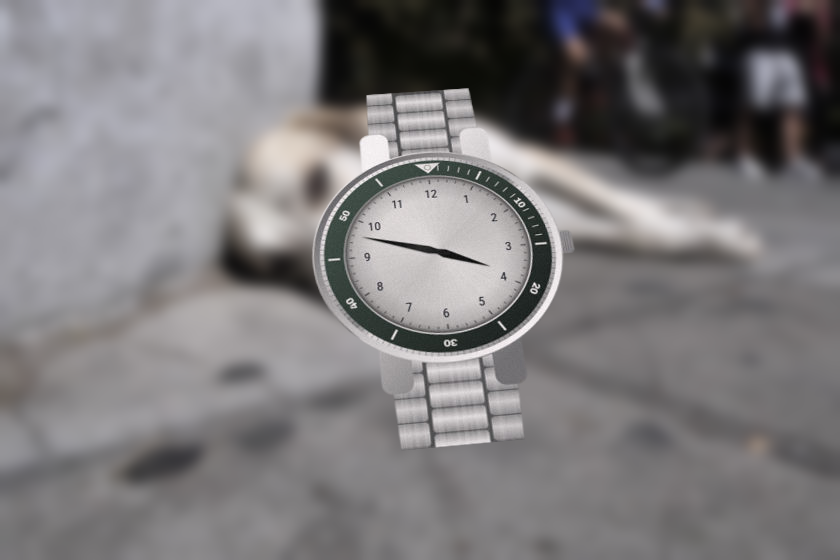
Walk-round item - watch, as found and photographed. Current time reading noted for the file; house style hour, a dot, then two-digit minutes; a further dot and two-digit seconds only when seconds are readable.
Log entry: 3.48
